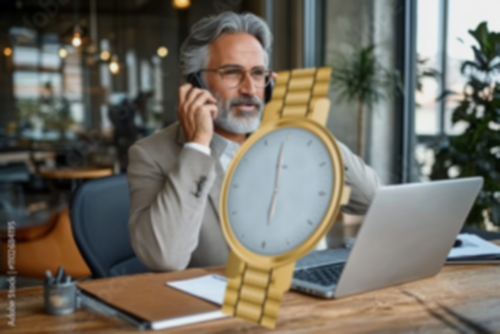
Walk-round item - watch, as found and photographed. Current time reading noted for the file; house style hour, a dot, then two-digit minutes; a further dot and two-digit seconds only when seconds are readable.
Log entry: 5.59
